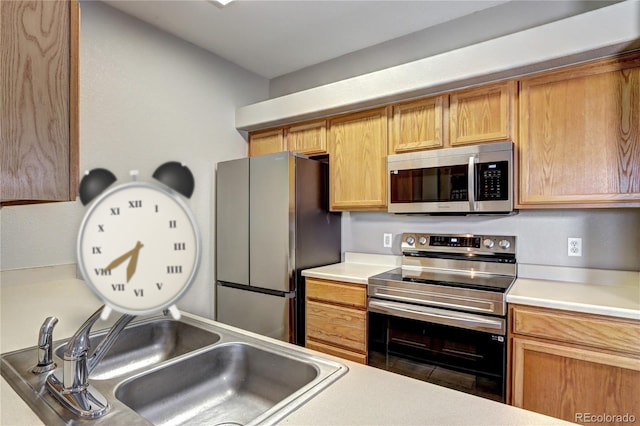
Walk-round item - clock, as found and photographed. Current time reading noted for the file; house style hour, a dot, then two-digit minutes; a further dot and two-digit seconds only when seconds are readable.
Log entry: 6.40
